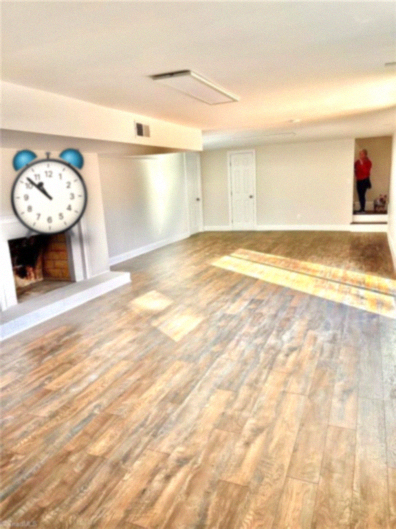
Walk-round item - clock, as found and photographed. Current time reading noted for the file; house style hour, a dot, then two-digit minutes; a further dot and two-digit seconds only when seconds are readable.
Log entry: 10.52
